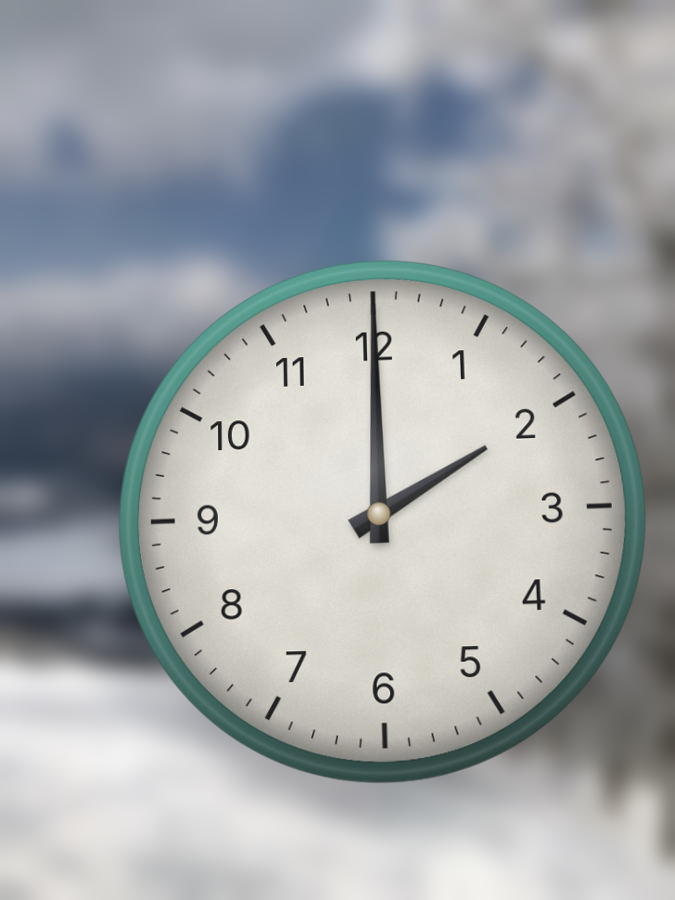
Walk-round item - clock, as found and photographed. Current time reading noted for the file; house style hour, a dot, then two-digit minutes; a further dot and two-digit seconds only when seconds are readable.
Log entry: 2.00
